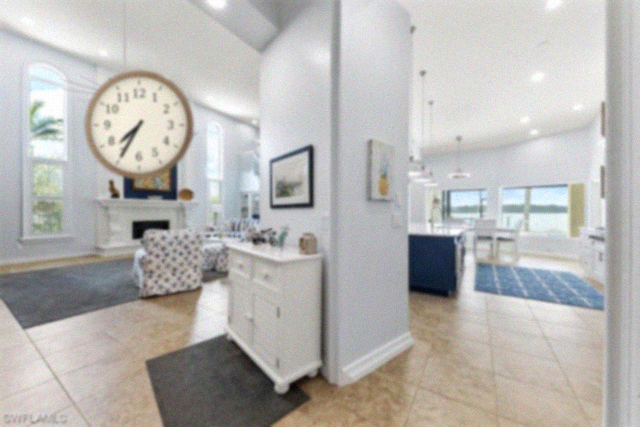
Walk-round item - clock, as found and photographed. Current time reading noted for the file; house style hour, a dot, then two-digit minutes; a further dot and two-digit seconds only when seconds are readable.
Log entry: 7.35
